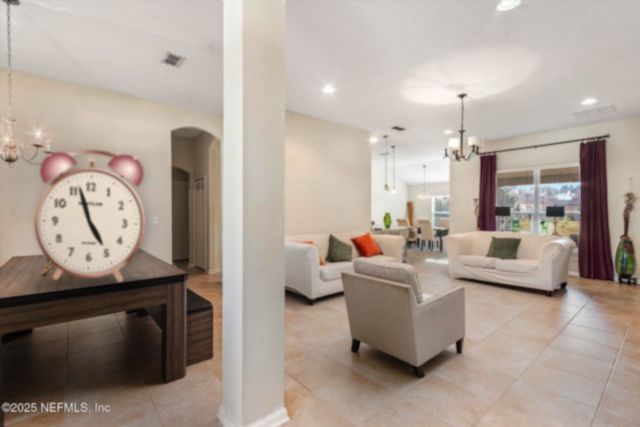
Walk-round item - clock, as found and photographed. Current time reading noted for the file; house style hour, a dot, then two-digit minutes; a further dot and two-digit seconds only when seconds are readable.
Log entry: 4.57
